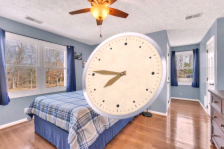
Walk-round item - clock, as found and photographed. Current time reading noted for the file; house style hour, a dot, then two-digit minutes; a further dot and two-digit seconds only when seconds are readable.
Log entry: 7.46
